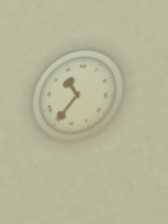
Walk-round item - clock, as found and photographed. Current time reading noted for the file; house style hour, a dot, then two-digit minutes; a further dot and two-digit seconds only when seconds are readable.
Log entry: 10.35
